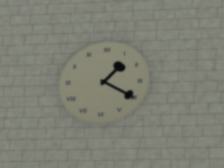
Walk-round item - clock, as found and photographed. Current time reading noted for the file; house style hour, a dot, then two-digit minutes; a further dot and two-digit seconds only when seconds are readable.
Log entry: 1.20
